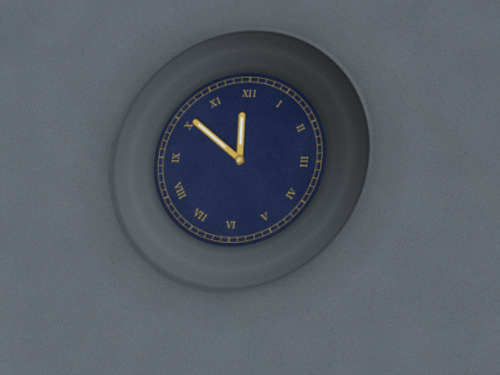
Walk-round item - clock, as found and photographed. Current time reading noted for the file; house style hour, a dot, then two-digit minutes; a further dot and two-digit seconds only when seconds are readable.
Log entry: 11.51
